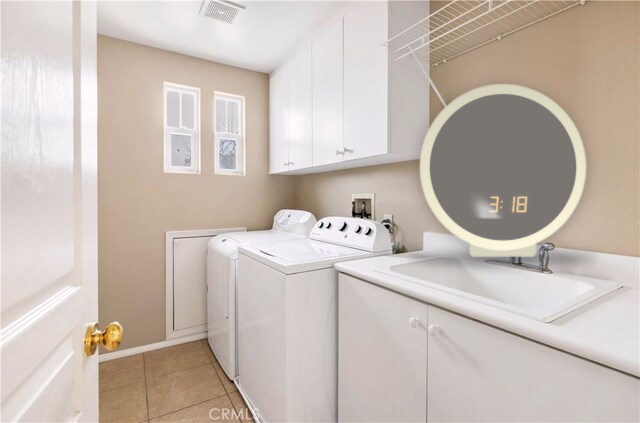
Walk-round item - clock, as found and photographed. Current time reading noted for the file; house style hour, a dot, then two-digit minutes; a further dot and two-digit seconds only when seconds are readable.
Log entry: 3.18
